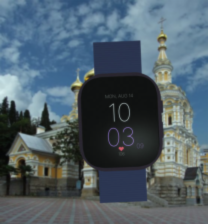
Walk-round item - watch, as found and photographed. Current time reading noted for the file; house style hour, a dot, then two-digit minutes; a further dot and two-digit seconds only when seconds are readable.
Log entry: 10.03
